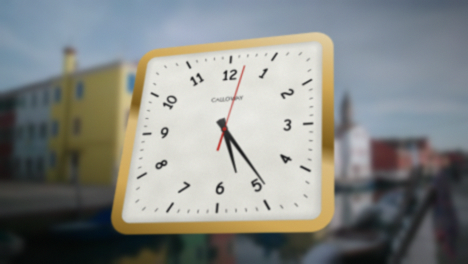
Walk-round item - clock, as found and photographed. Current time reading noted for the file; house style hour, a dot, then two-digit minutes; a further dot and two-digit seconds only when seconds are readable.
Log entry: 5.24.02
